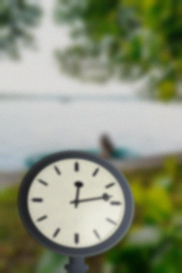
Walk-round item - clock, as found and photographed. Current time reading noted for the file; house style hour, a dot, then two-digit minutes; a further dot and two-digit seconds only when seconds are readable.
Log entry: 12.13
